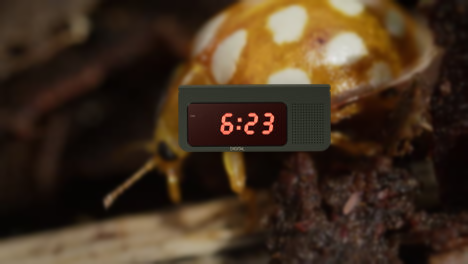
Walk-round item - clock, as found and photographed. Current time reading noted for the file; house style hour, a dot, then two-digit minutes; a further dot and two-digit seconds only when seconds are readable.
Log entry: 6.23
